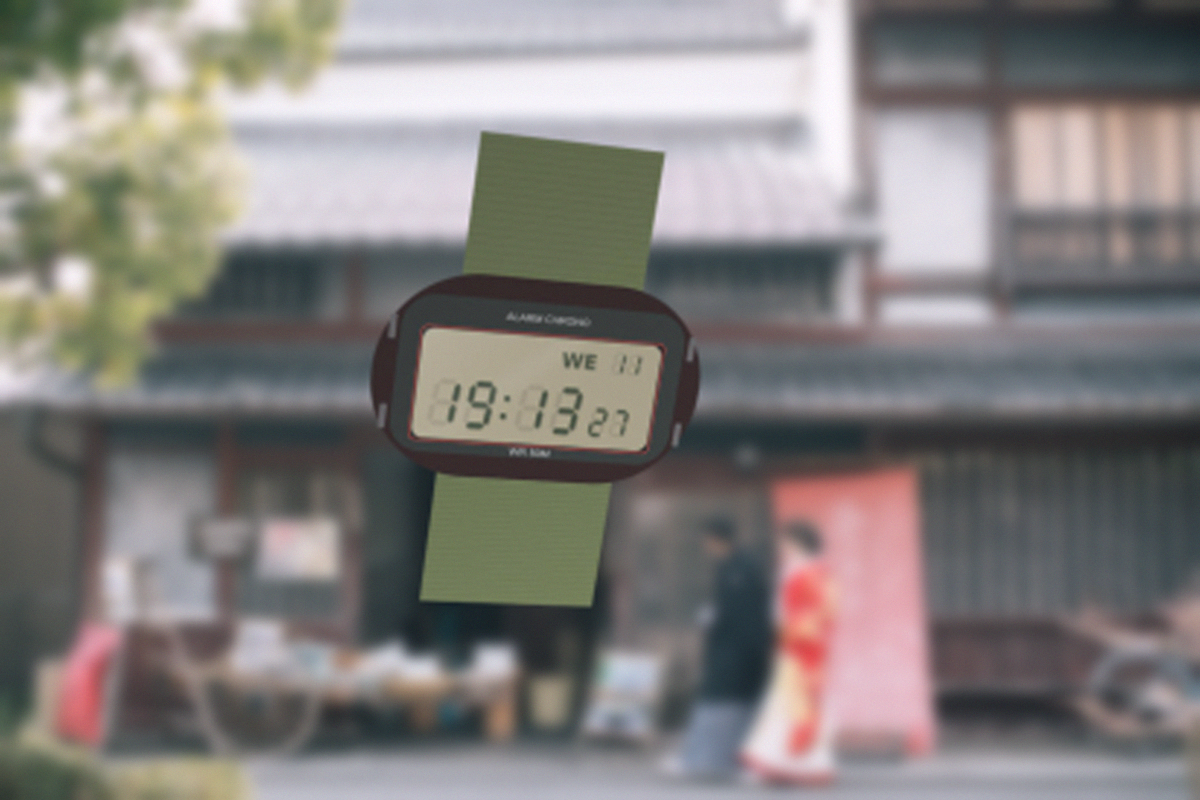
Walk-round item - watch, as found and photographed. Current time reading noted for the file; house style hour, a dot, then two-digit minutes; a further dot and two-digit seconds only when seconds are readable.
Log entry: 19.13.27
